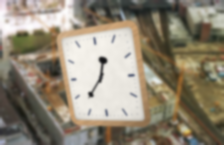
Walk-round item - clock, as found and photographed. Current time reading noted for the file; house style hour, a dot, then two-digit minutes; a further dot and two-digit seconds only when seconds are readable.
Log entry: 12.37
